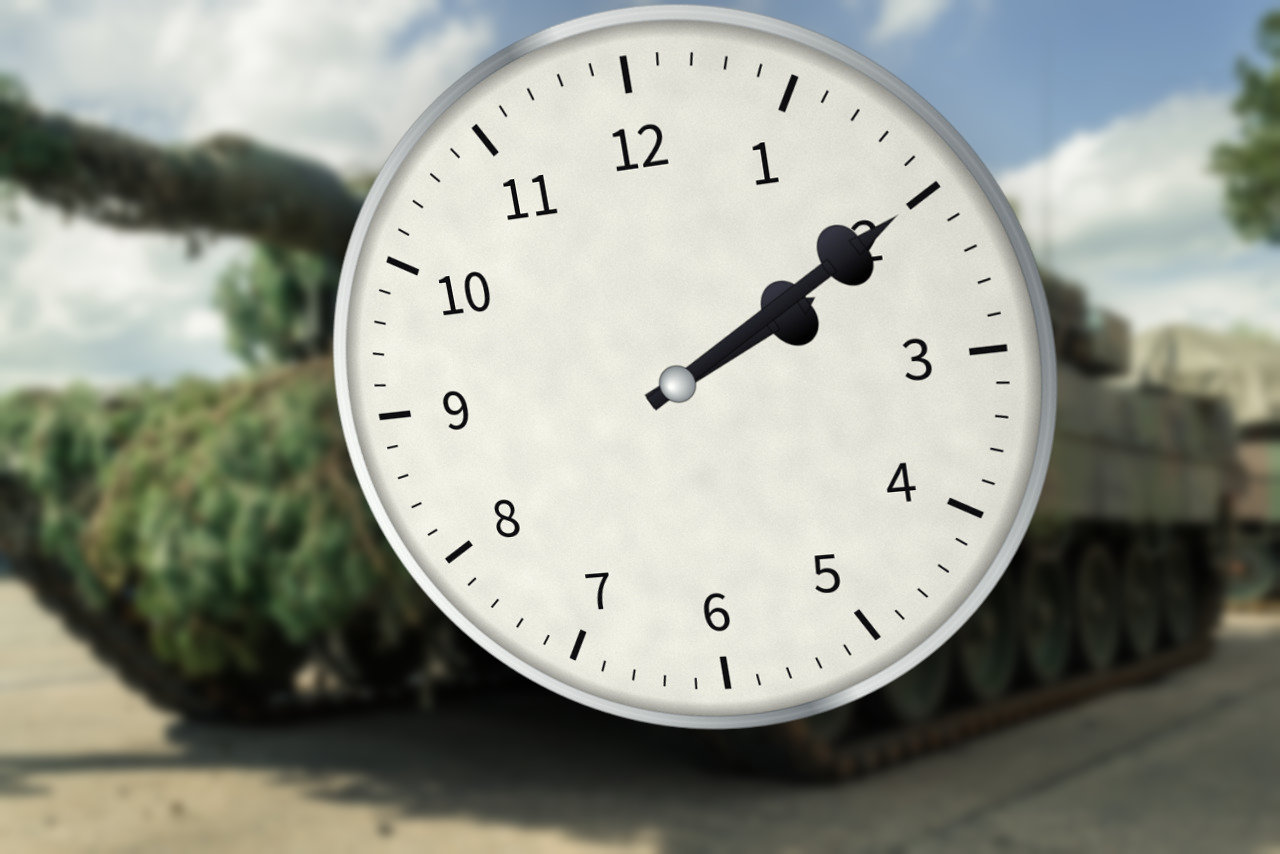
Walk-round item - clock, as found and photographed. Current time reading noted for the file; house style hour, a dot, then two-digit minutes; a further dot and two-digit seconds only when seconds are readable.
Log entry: 2.10
